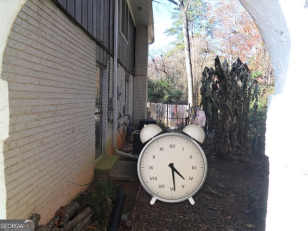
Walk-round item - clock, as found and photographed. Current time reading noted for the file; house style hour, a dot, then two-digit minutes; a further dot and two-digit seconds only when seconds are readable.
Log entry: 4.29
